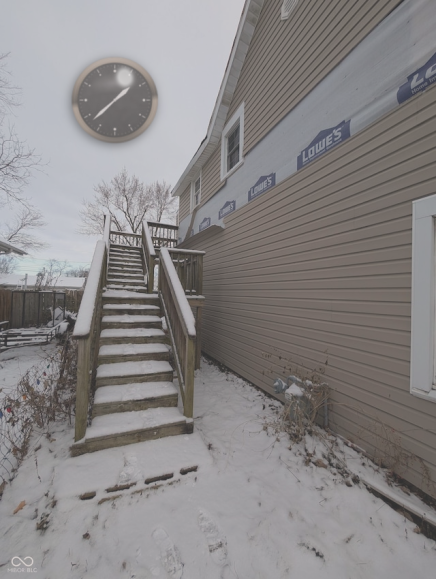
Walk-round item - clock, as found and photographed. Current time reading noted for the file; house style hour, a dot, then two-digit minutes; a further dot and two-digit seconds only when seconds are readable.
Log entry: 1.38
